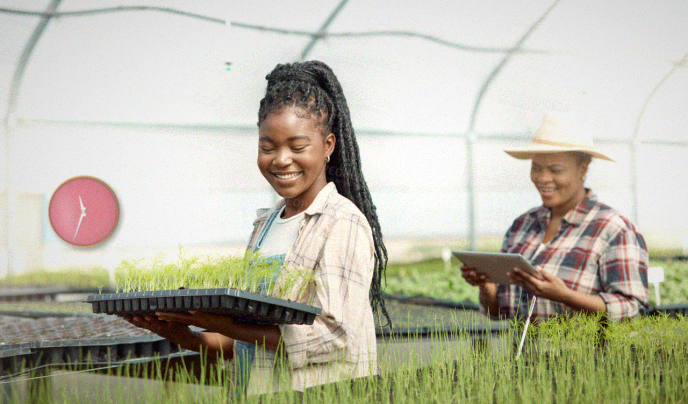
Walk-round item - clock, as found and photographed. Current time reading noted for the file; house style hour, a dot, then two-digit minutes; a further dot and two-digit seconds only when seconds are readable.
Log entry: 11.33
